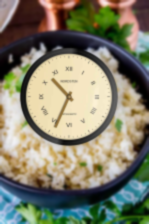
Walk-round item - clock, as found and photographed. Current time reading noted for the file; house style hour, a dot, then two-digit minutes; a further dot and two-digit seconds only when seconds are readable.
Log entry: 10.34
